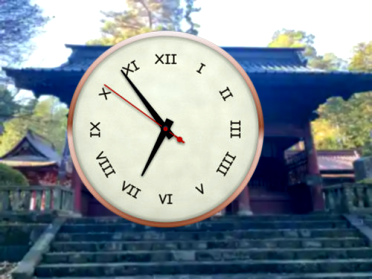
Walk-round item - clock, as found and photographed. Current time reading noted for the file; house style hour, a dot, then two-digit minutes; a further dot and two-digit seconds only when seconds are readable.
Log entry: 6.53.51
